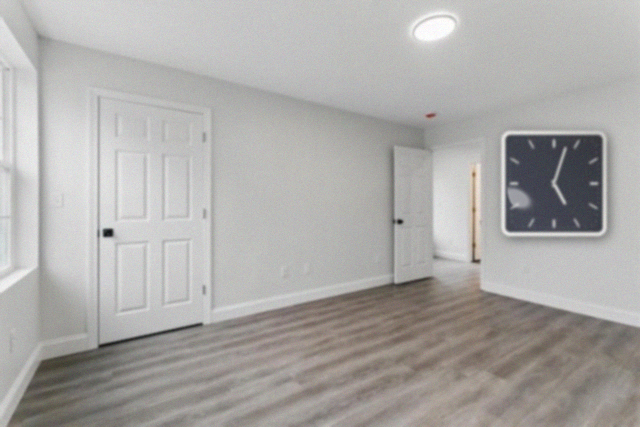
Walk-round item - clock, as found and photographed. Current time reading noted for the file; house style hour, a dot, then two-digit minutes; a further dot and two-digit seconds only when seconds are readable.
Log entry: 5.03
